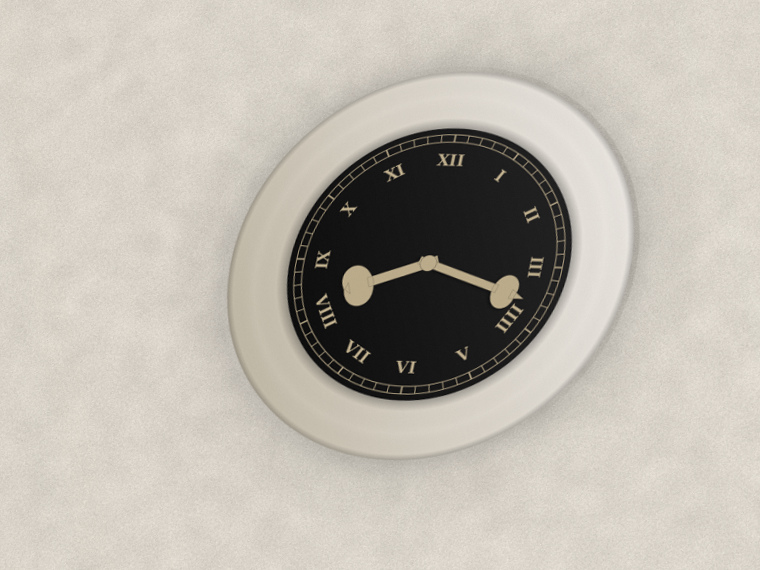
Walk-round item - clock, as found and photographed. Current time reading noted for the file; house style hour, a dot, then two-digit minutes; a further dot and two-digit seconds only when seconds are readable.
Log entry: 8.18
